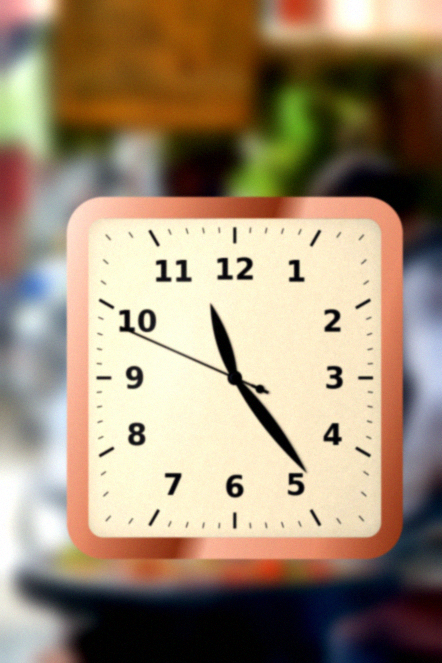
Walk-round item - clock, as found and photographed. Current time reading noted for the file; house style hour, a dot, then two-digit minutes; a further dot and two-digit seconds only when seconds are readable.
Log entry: 11.23.49
